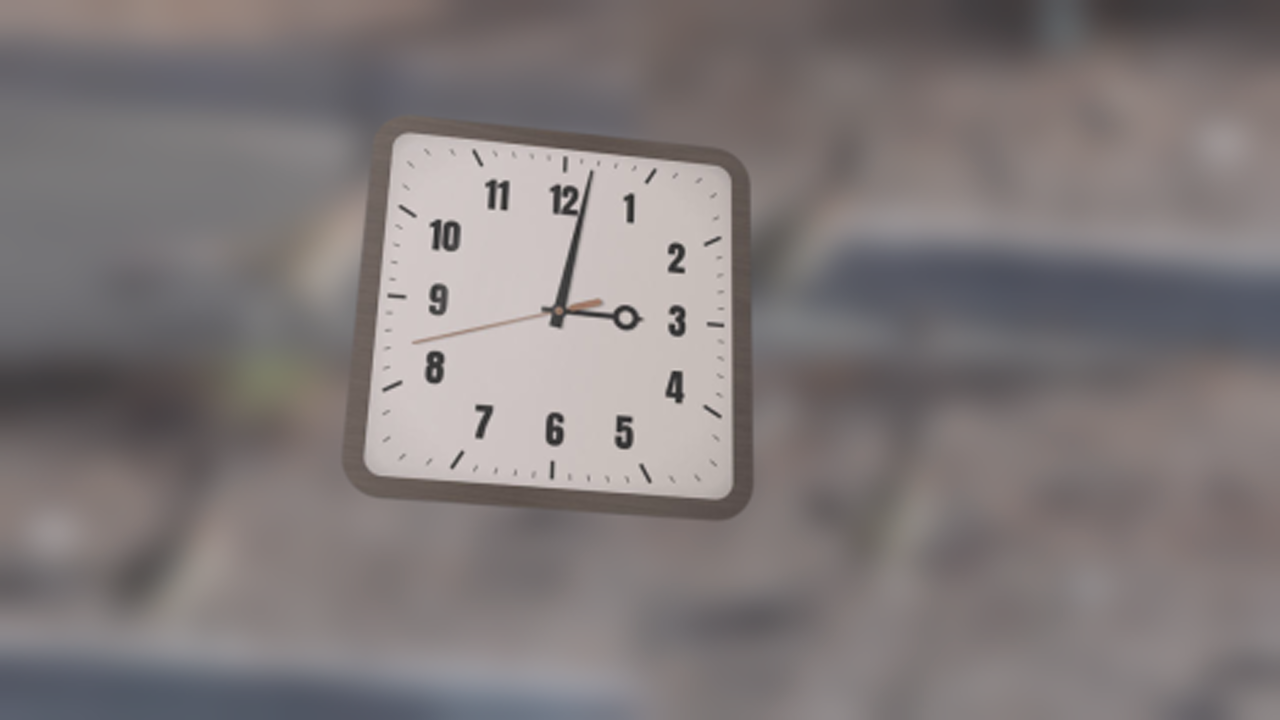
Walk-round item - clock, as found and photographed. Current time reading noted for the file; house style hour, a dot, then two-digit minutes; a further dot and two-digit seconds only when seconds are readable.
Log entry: 3.01.42
